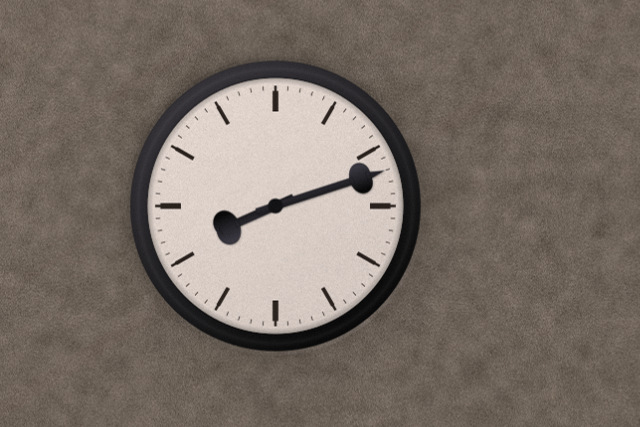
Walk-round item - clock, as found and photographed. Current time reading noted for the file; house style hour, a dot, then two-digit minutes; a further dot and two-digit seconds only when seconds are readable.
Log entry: 8.12
